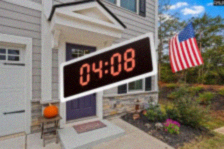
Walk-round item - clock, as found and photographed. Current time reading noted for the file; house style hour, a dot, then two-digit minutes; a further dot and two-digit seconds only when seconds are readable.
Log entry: 4.08
